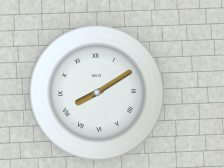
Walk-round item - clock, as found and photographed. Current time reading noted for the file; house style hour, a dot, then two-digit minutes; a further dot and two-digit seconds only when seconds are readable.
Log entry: 8.10
